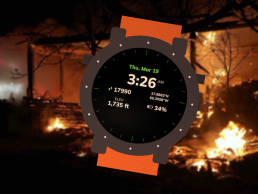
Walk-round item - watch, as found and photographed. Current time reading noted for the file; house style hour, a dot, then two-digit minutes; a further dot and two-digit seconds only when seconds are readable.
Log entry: 3.26
